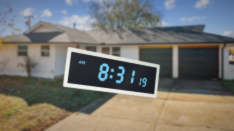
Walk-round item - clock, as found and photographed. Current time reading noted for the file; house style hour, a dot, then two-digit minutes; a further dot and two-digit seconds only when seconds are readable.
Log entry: 8.31.19
